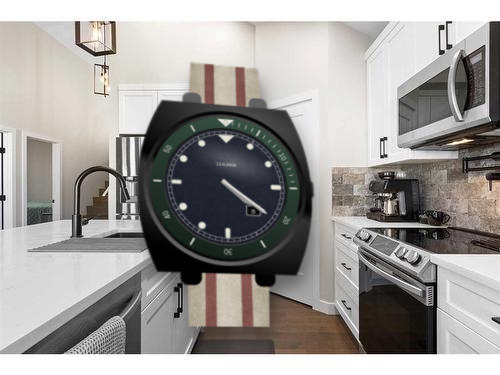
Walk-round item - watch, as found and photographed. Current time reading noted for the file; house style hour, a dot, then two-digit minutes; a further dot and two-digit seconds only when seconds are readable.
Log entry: 4.21
